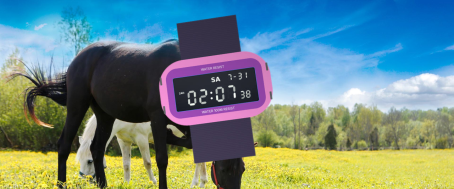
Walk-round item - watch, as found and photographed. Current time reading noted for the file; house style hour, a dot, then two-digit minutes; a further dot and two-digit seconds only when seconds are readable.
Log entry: 2.07.38
